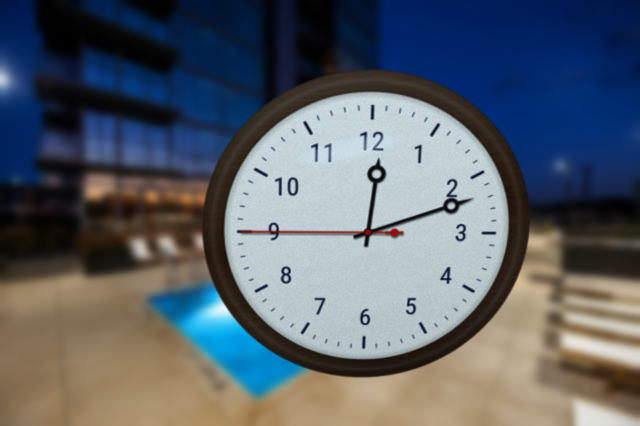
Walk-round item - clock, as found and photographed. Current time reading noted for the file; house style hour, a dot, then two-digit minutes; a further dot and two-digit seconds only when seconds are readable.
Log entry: 12.11.45
